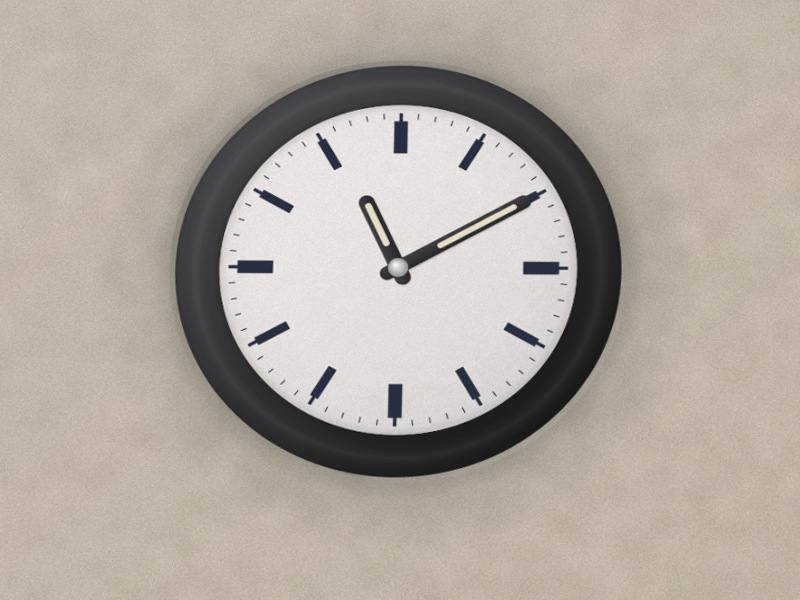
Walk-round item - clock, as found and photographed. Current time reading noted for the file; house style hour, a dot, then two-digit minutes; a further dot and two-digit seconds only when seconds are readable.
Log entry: 11.10
